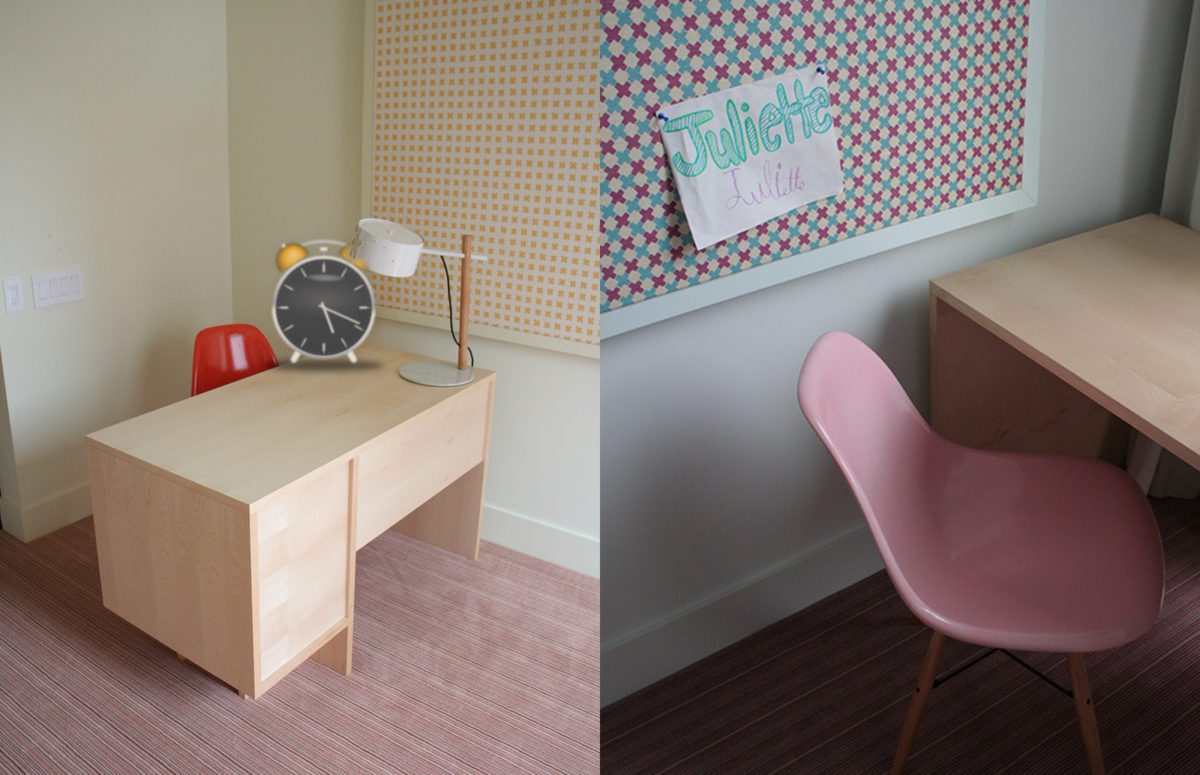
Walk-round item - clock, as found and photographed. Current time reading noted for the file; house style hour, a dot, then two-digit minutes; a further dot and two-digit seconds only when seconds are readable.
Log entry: 5.19
